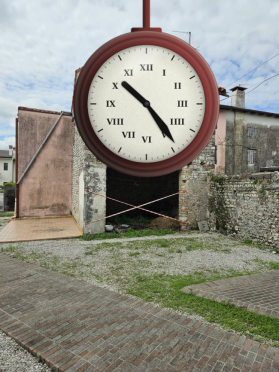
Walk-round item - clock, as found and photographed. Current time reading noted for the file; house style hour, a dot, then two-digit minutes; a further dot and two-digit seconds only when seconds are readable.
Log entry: 10.24
